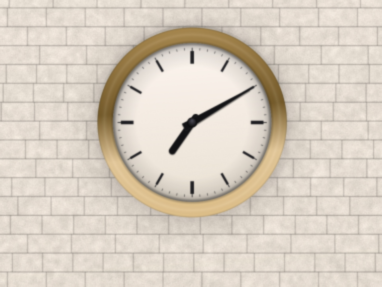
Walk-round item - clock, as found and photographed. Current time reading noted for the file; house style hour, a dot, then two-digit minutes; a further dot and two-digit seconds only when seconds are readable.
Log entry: 7.10
